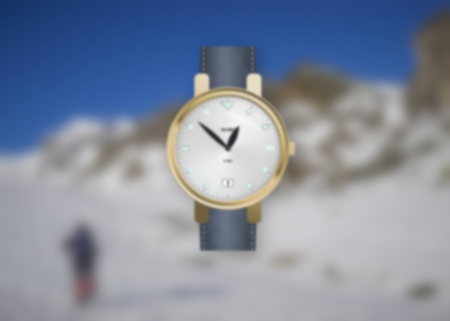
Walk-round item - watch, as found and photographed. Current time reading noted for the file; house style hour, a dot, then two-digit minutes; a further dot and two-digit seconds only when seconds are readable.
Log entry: 12.52
